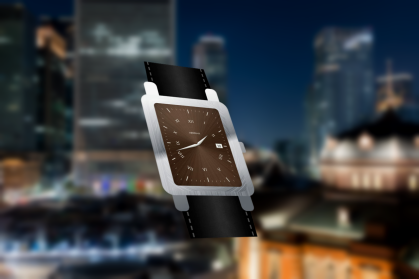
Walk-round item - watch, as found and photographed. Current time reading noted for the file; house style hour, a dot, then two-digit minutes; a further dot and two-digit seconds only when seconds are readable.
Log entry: 1.42
